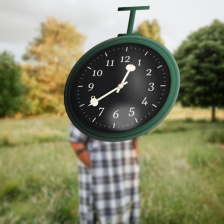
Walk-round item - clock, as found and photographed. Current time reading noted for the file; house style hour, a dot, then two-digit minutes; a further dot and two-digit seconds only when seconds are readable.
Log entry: 12.39
